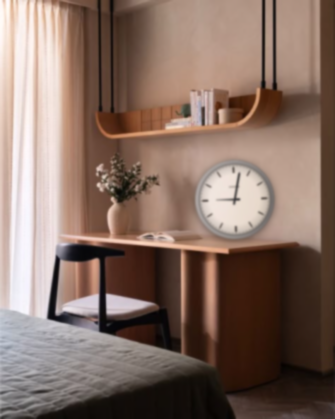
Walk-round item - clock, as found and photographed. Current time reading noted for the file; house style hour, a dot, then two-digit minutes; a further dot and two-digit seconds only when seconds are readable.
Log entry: 9.02
